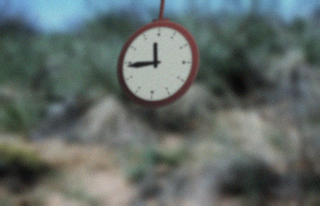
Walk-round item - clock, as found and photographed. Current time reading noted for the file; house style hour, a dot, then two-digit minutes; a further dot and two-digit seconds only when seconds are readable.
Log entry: 11.44
